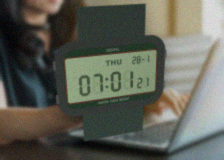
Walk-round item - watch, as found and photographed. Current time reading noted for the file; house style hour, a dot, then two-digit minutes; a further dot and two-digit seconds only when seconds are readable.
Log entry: 7.01.21
